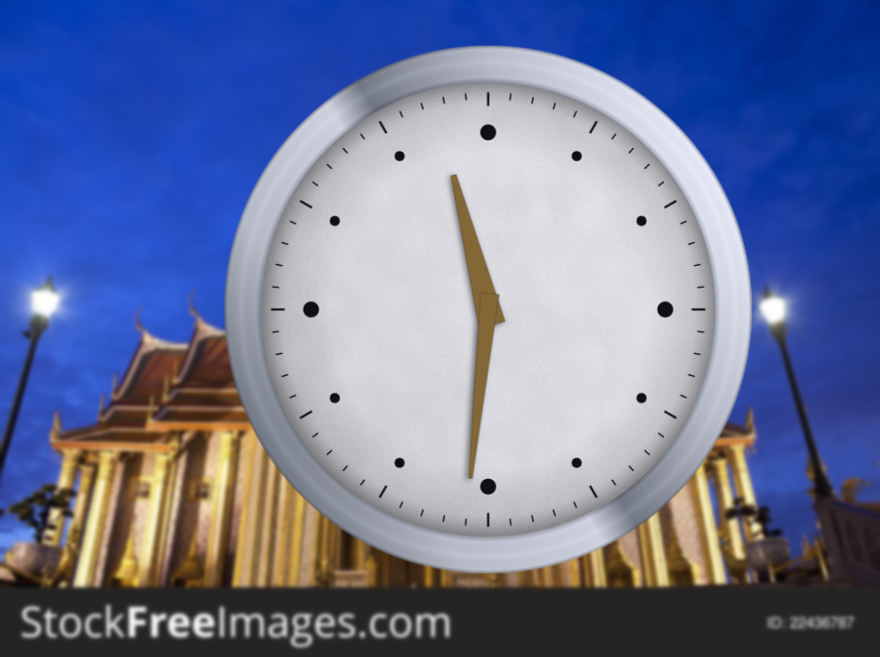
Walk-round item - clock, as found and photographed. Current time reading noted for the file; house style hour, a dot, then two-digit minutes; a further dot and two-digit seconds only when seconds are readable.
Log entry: 11.31
